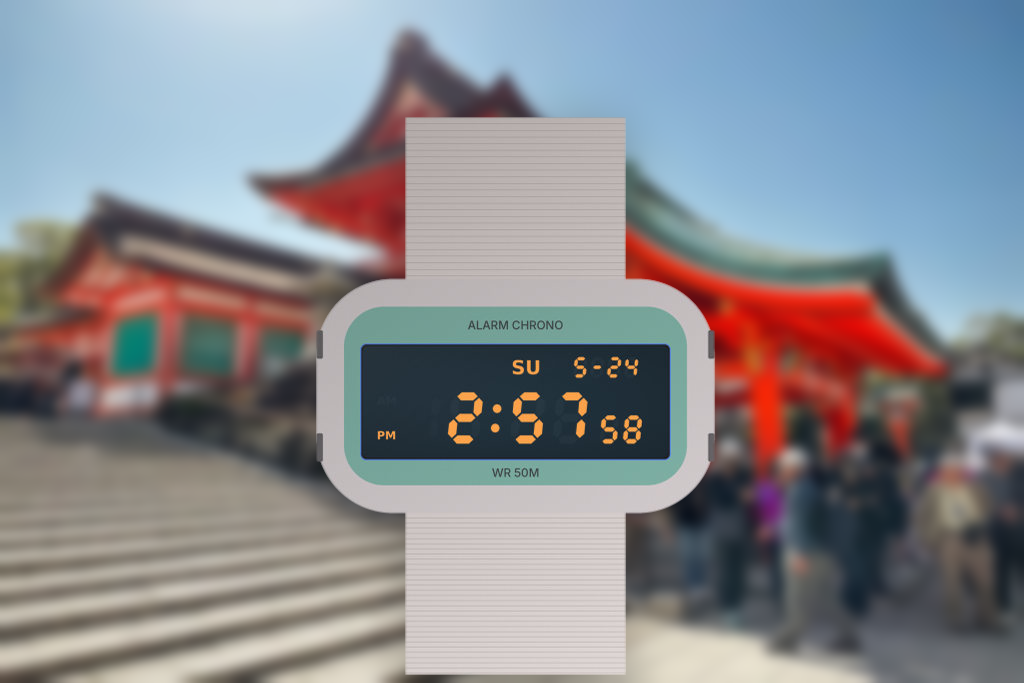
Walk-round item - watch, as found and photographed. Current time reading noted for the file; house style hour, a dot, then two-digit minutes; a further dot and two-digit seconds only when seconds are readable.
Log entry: 2.57.58
